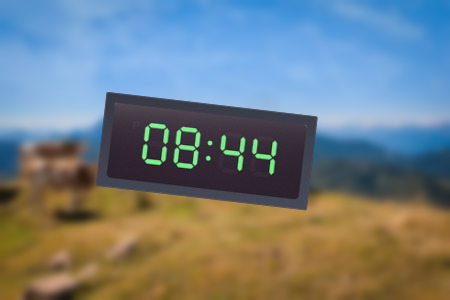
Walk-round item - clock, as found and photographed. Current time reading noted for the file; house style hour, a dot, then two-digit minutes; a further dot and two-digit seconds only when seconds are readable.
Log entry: 8.44
